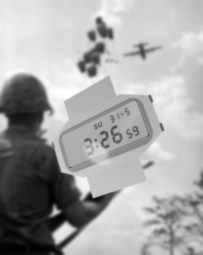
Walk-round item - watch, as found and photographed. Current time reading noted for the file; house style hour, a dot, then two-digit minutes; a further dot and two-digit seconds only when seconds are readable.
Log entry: 3.26
